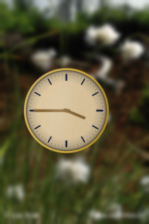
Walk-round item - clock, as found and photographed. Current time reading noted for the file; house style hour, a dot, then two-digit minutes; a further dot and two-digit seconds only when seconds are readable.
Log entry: 3.45
